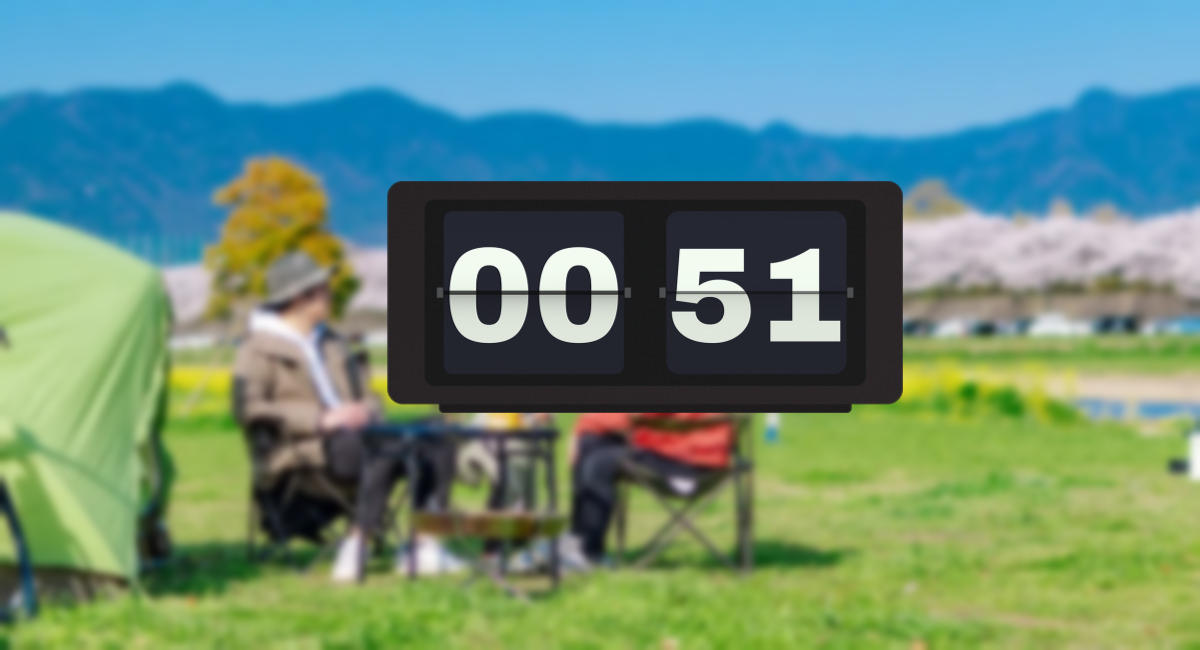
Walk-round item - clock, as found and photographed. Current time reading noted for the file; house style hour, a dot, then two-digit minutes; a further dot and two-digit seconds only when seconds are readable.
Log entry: 0.51
